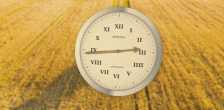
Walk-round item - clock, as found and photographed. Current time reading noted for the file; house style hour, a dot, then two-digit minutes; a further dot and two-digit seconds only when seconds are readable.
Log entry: 2.44
